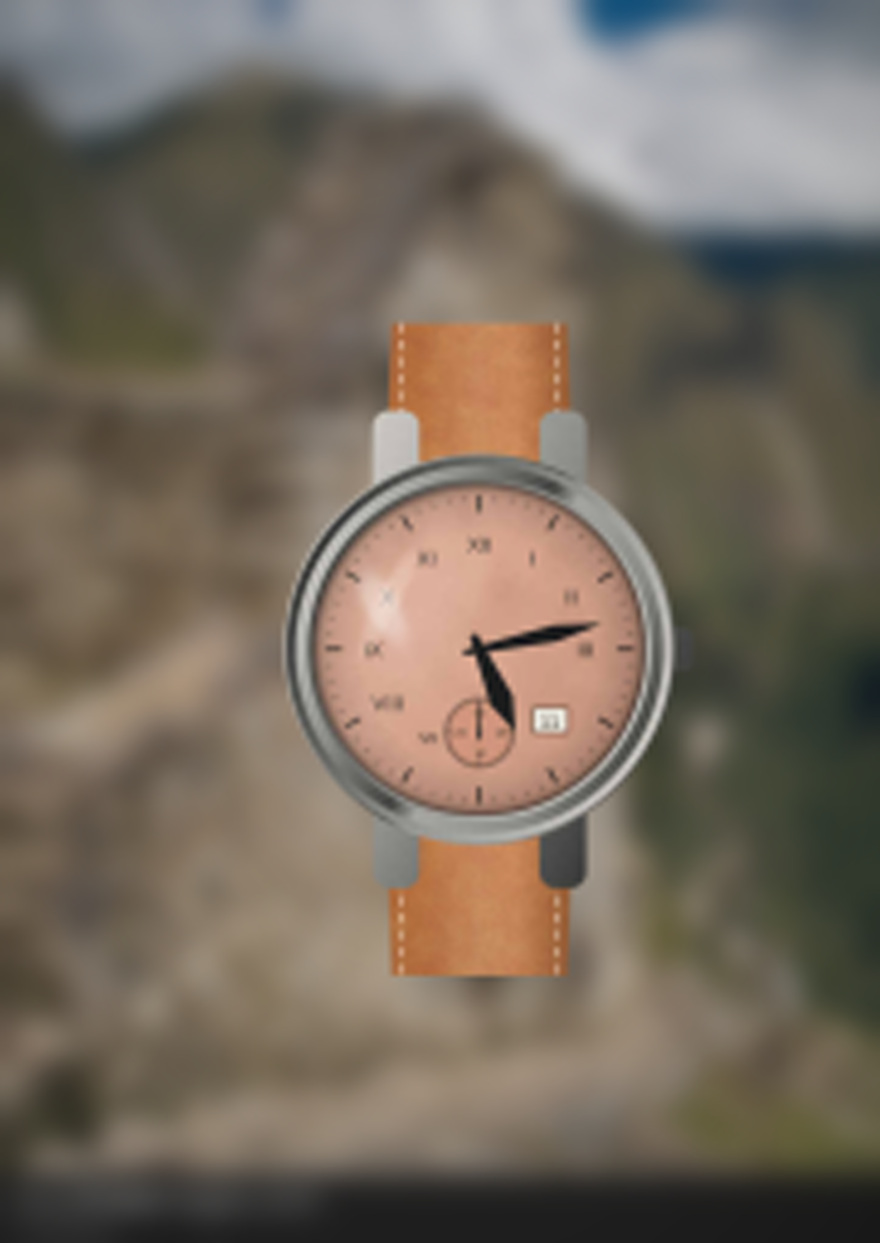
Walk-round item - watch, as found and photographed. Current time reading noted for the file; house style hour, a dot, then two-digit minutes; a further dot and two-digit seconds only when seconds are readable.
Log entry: 5.13
